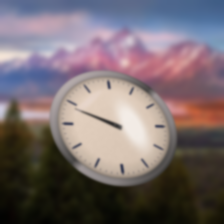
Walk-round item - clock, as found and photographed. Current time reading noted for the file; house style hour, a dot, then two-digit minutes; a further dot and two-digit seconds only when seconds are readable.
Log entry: 9.49
